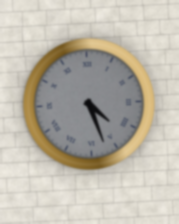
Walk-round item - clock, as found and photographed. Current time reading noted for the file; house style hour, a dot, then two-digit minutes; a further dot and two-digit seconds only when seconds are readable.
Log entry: 4.27
